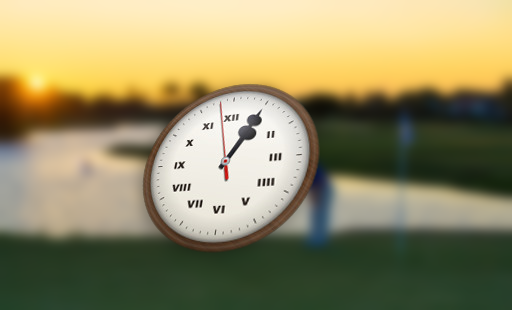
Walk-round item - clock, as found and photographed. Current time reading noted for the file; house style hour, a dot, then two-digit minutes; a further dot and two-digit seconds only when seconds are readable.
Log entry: 1.04.58
